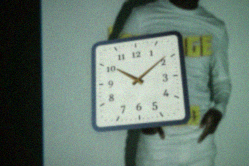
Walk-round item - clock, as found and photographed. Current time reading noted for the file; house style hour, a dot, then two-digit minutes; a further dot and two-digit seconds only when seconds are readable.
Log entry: 10.09
